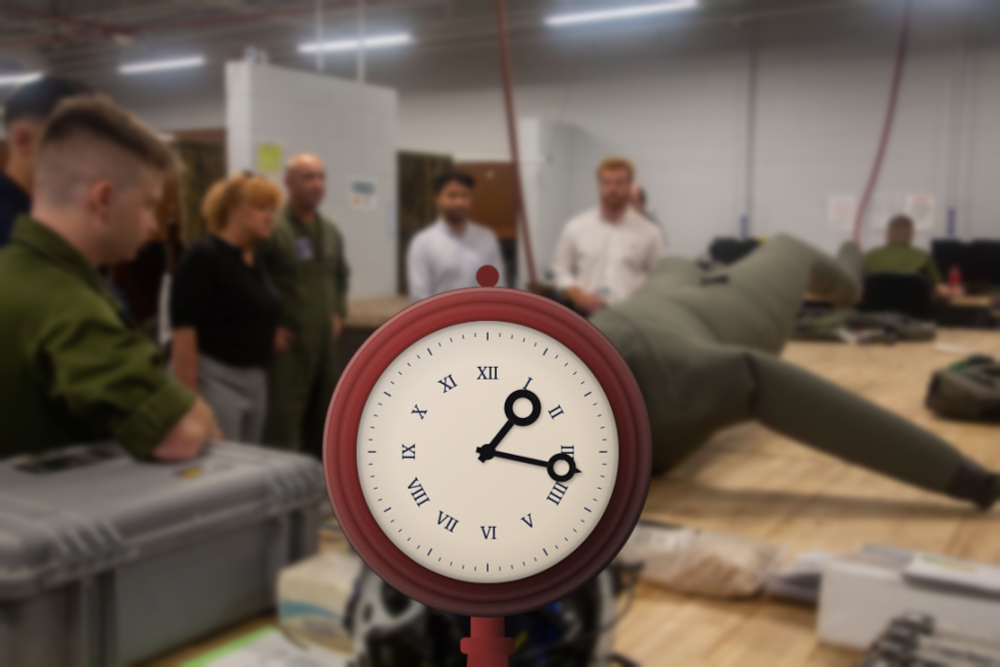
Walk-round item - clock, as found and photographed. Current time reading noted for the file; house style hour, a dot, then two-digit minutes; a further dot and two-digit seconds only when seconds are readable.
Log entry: 1.17
